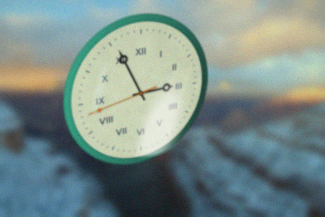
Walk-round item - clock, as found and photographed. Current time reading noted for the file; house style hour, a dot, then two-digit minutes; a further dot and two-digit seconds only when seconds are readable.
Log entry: 2.55.43
